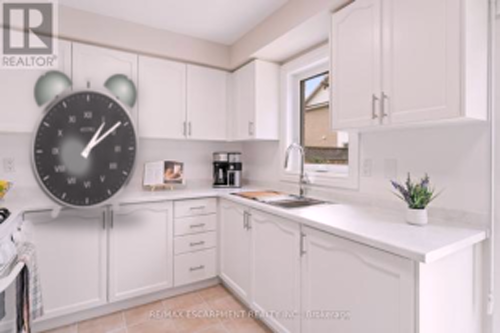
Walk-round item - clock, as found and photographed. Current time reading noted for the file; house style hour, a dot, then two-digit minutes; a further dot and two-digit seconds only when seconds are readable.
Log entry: 1.09
